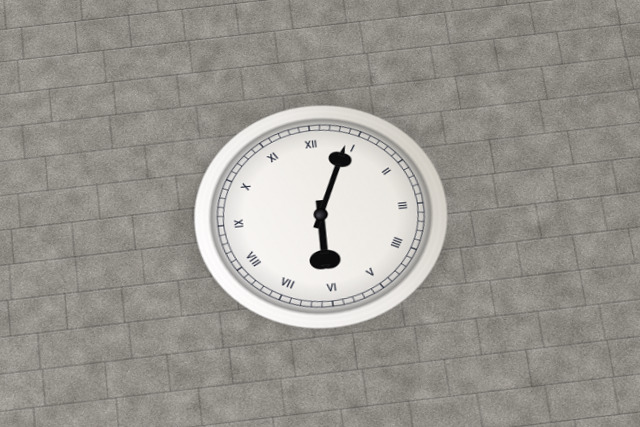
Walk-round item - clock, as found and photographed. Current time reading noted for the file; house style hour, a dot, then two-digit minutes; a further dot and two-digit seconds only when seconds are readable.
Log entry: 6.04
